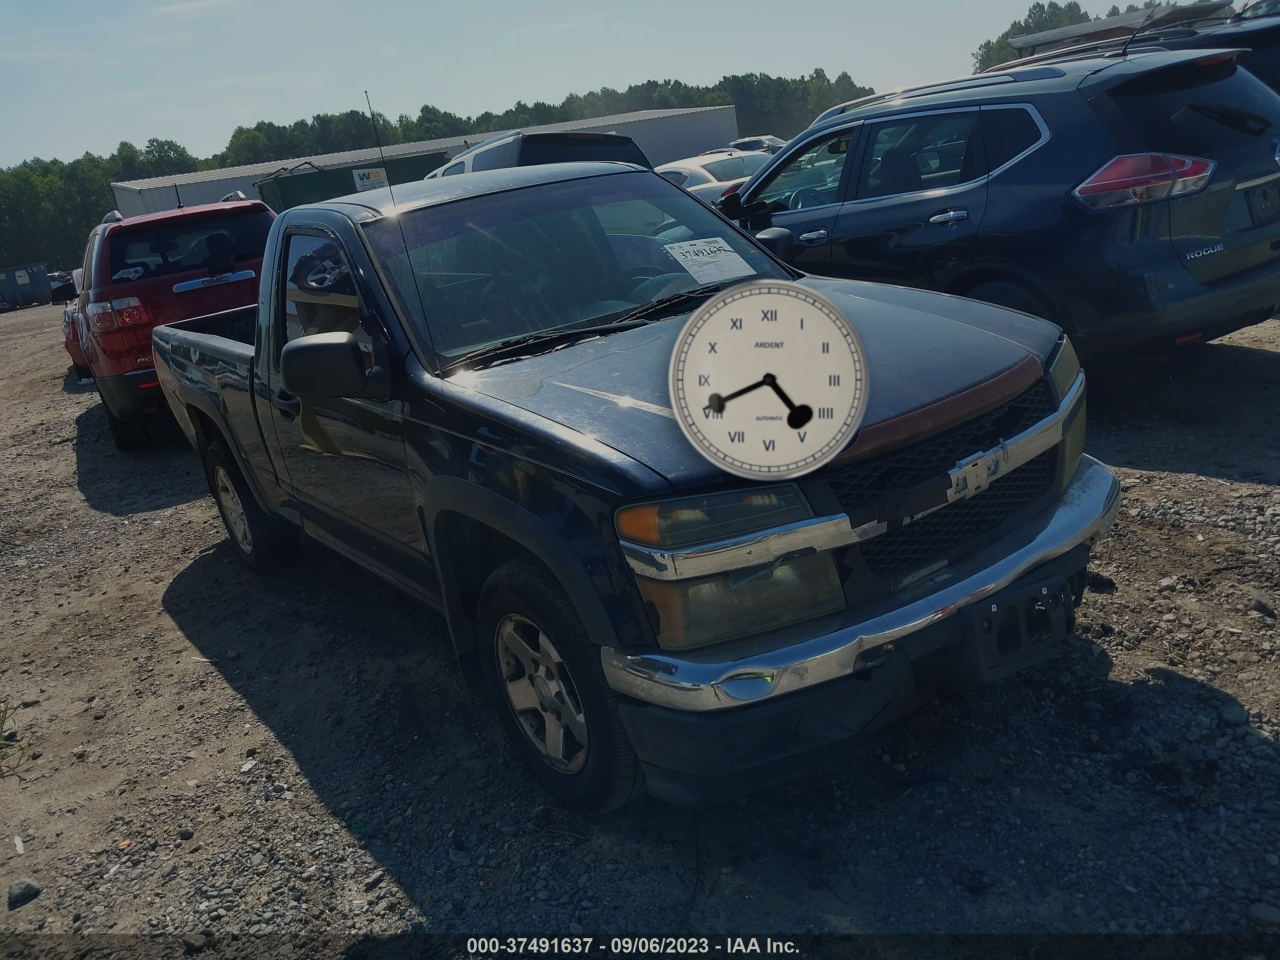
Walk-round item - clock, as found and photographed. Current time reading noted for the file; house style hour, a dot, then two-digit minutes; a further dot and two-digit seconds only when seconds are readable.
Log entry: 4.41
